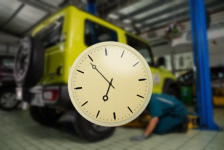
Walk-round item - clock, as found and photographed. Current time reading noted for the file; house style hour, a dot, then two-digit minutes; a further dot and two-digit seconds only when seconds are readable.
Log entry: 6.54
